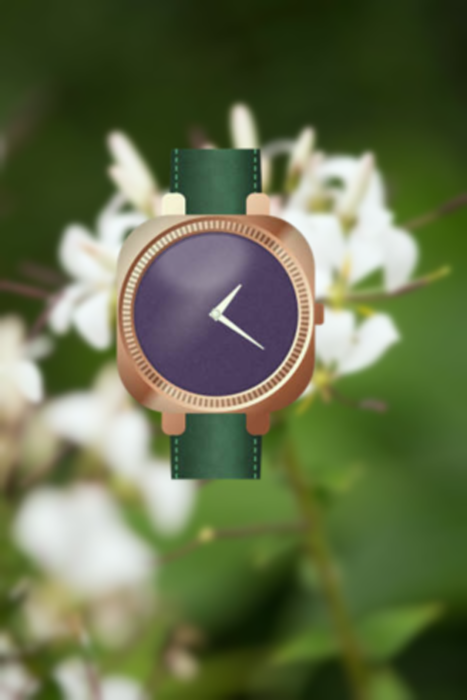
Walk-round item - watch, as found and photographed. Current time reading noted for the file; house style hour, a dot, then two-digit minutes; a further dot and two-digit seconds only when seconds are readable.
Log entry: 1.21
